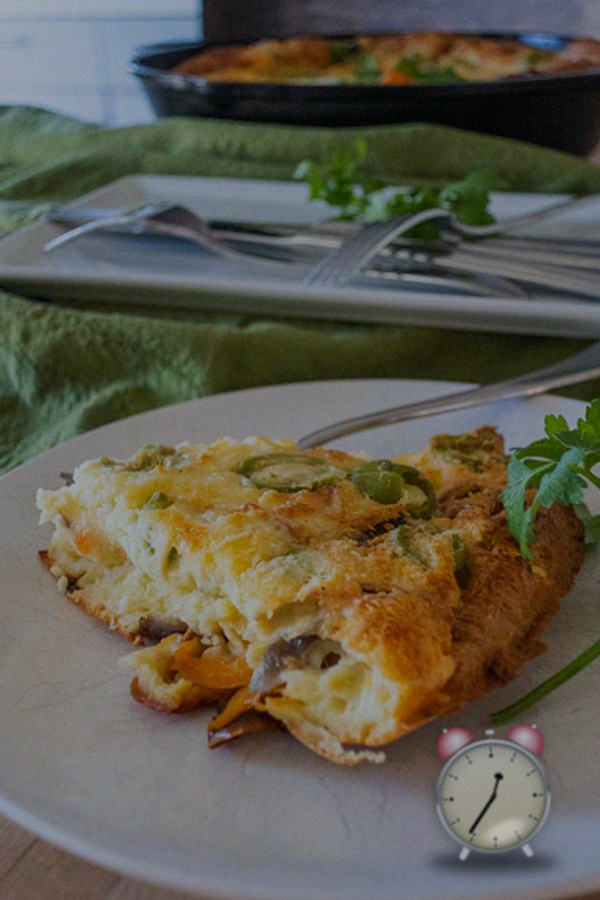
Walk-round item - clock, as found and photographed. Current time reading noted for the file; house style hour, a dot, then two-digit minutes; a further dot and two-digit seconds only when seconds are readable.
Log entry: 12.36
